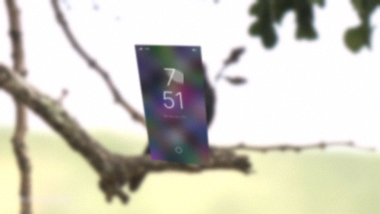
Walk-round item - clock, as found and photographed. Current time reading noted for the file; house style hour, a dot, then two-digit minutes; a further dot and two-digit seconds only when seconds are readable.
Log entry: 7.51
